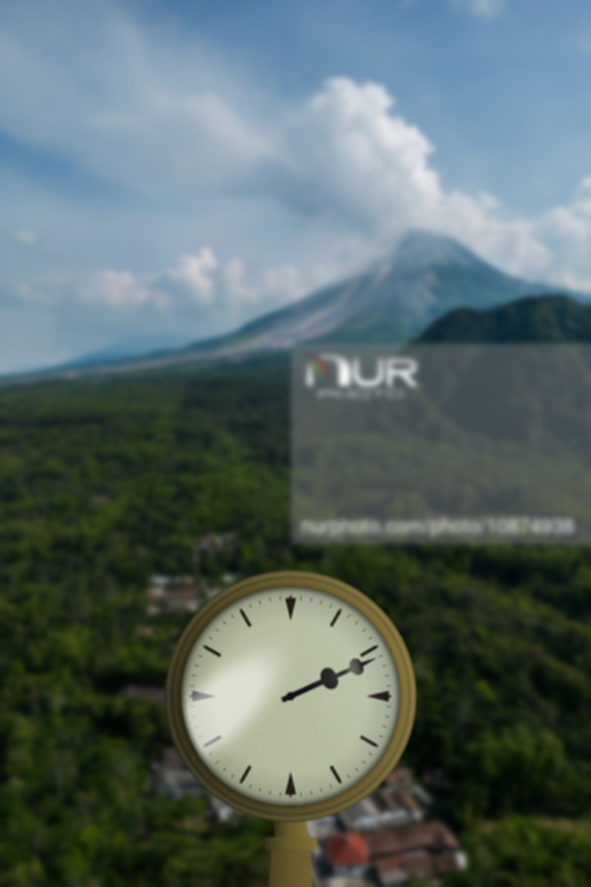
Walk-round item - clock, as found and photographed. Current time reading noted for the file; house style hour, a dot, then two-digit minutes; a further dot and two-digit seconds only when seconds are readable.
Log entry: 2.11
